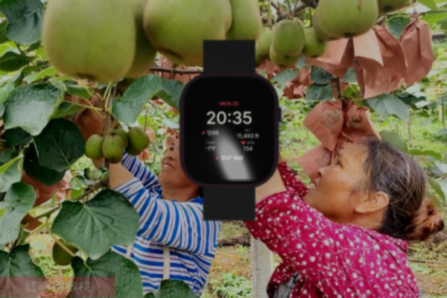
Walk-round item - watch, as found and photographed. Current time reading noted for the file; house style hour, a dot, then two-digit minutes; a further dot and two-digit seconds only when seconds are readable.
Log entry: 20.35
